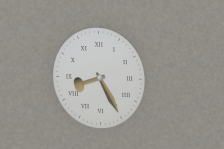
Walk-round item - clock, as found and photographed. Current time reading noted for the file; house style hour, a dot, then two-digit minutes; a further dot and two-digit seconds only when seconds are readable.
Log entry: 8.25
